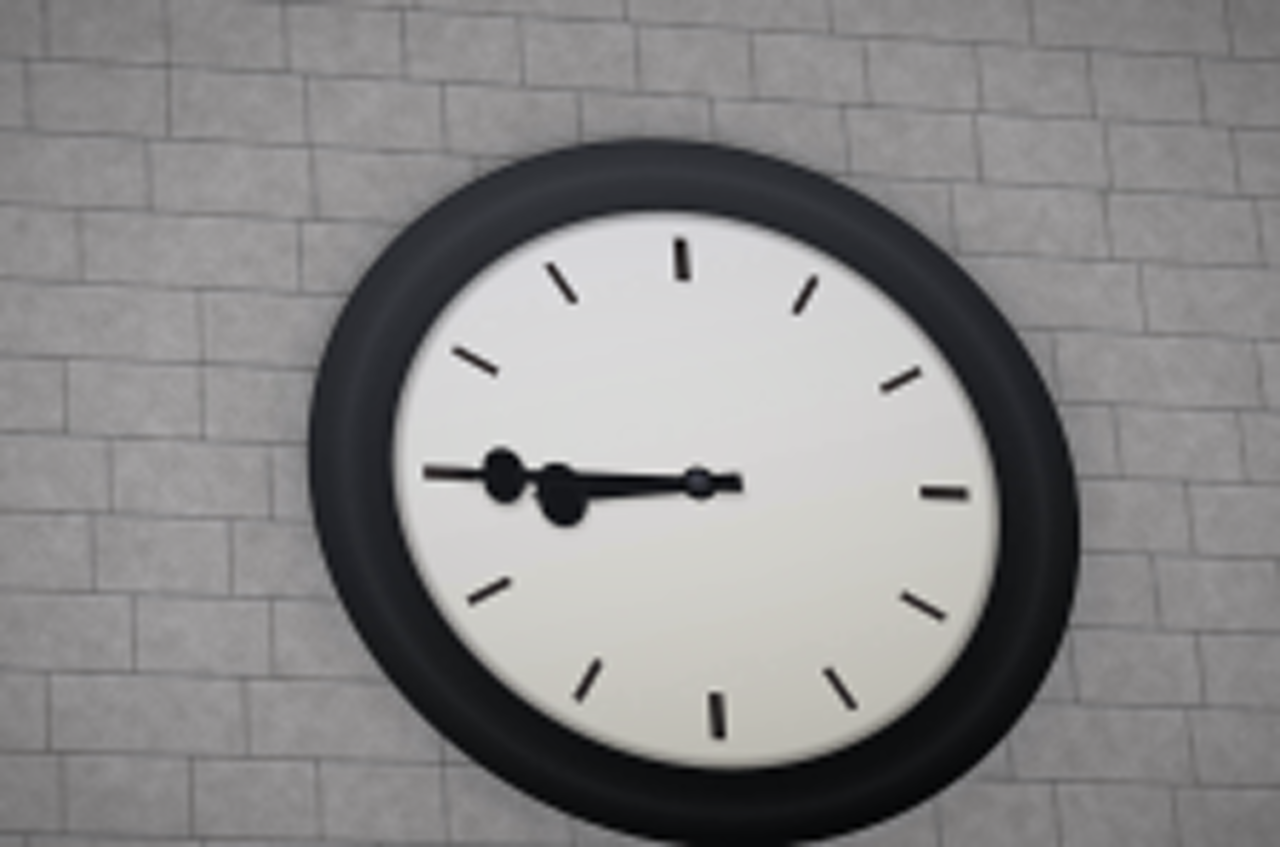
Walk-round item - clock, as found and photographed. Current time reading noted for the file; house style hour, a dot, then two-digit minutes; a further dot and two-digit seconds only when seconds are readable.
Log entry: 8.45
